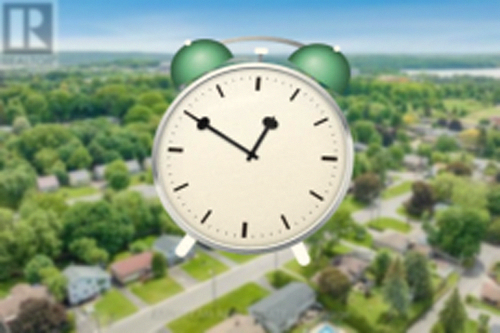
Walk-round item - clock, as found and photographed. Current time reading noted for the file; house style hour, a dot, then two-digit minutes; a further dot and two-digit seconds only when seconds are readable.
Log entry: 12.50
